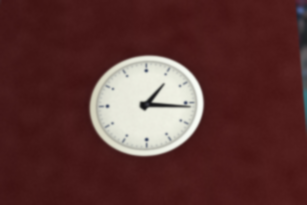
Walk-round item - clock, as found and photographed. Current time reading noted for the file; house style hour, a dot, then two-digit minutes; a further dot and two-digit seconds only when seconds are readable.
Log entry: 1.16
